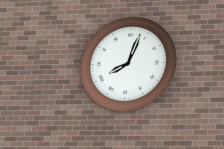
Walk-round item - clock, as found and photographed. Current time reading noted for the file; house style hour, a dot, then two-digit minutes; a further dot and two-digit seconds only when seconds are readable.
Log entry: 8.03
